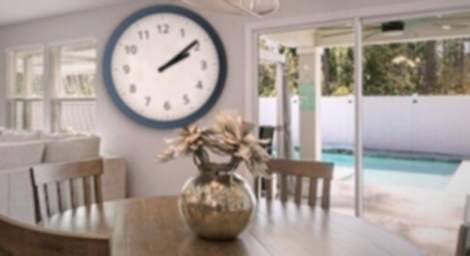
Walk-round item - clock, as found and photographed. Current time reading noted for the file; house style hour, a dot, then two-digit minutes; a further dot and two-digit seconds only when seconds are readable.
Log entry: 2.09
